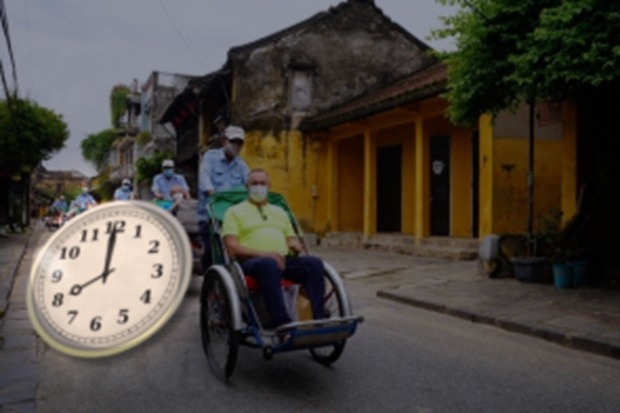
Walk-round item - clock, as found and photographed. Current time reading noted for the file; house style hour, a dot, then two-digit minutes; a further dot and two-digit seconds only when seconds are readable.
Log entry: 8.00
